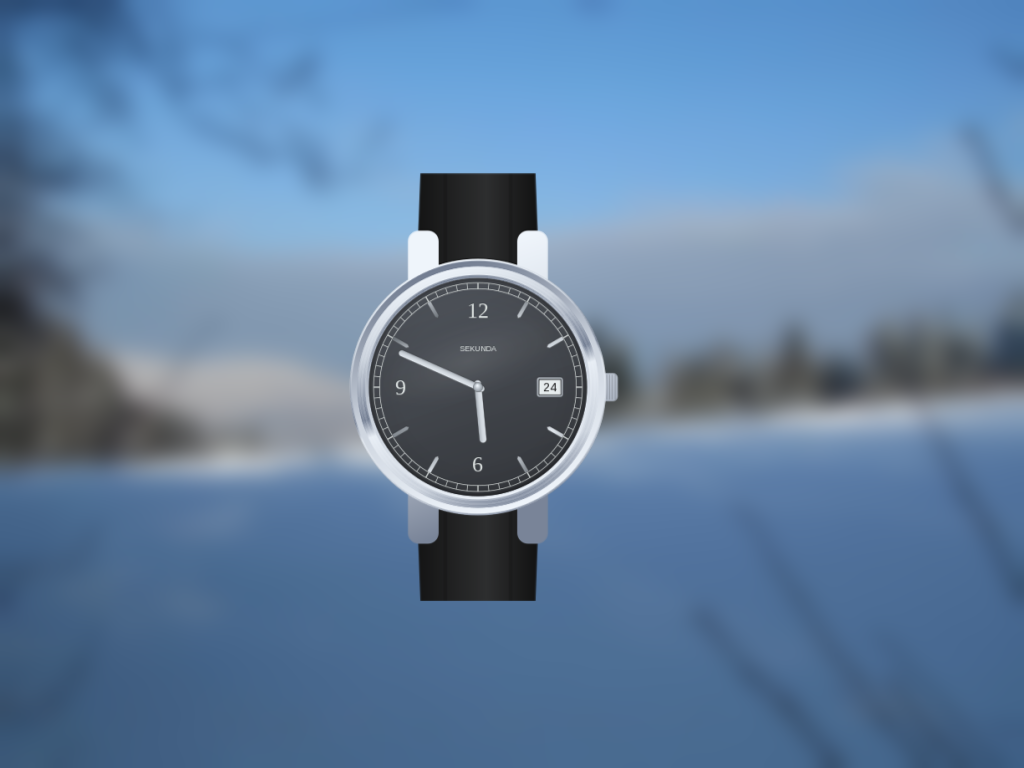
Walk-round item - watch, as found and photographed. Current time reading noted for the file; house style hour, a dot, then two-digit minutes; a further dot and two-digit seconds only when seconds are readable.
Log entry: 5.49
